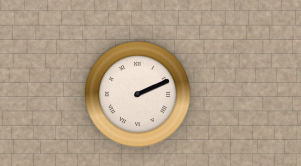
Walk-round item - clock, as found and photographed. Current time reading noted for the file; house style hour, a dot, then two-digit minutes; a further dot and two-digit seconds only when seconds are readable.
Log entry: 2.11
